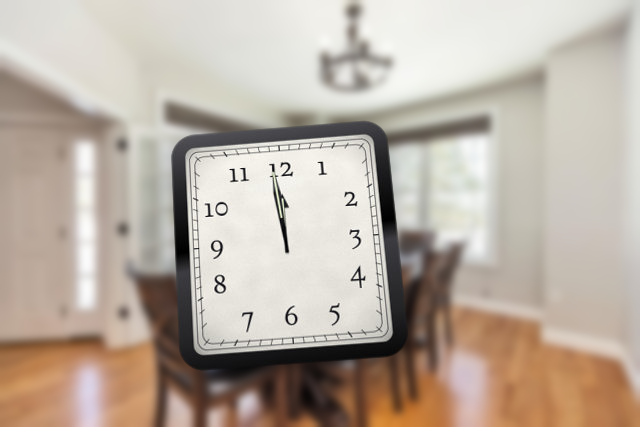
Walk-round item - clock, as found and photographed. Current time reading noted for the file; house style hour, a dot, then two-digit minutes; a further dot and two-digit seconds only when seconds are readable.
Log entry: 11.59
